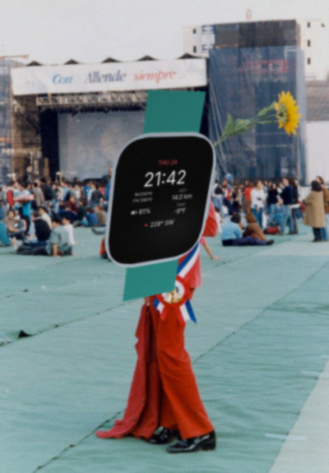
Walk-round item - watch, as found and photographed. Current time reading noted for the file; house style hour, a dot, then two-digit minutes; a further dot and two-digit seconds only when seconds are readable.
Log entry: 21.42
